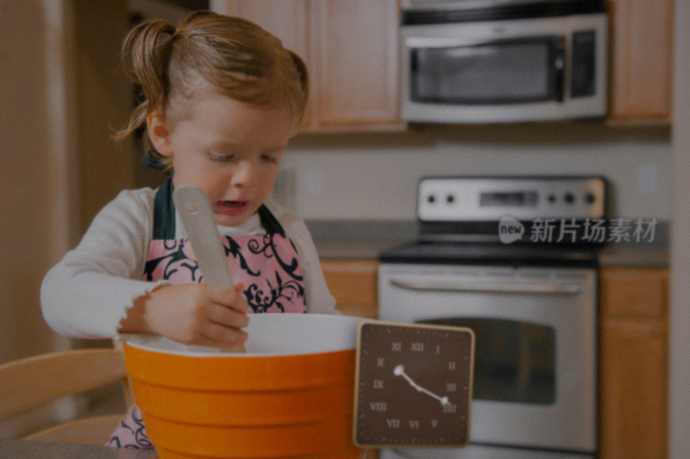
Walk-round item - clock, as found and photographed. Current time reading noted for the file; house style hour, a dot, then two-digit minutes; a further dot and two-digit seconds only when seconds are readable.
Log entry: 10.19
